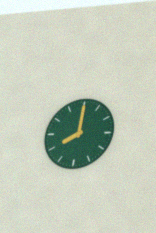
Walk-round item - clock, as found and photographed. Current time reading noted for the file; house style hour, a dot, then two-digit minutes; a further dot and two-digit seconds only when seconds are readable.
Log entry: 8.00
